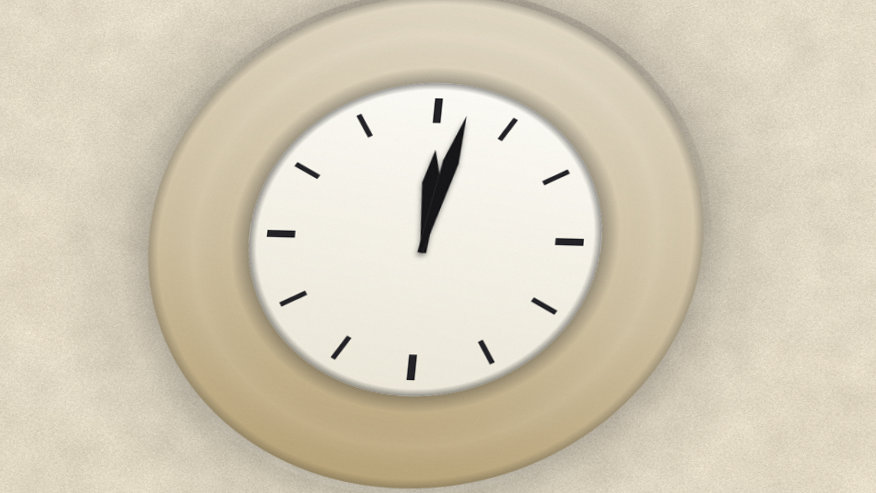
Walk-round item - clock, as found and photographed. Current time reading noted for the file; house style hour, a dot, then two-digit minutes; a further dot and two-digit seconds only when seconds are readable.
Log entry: 12.02
